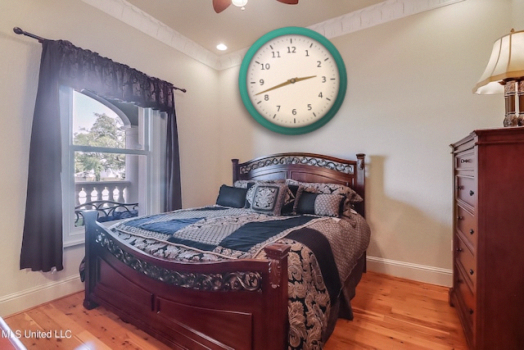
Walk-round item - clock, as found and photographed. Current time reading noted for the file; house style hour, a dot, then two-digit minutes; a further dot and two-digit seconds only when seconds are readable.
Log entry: 2.42
